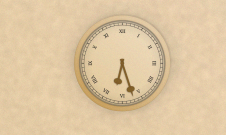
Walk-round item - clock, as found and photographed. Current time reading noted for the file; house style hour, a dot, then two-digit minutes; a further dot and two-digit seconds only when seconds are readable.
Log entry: 6.27
